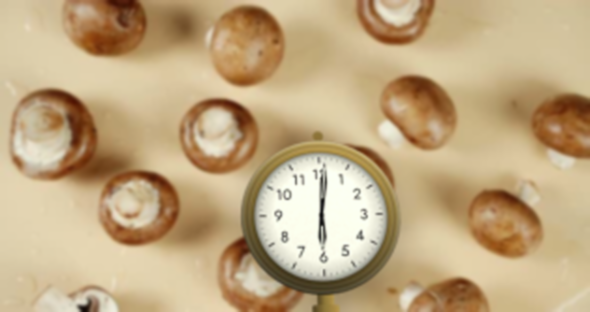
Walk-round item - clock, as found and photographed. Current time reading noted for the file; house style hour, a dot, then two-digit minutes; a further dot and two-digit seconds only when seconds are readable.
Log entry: 6.01
